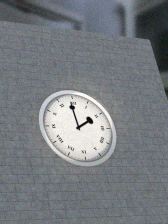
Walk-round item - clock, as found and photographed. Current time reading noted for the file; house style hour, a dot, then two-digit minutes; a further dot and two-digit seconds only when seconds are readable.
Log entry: 1.59
